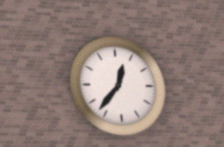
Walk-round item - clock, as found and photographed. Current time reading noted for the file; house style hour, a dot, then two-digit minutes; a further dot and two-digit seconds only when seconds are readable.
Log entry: 12.37
